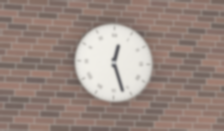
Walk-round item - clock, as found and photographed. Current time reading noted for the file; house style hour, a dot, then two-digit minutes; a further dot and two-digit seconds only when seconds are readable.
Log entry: 12.27
